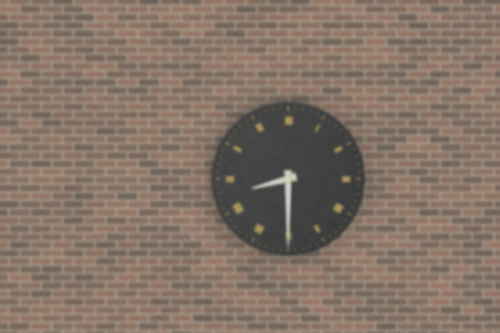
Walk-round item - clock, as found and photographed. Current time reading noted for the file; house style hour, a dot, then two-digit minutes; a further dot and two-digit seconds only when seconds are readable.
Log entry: 8.30
